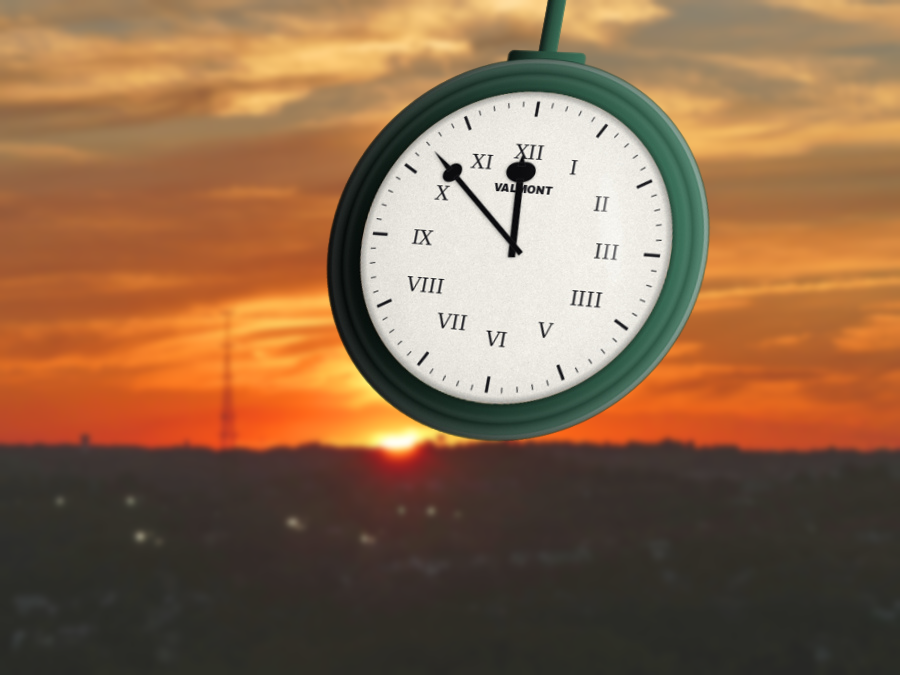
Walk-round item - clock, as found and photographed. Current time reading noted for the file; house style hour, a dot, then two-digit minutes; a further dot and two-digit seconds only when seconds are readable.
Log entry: 11.52
